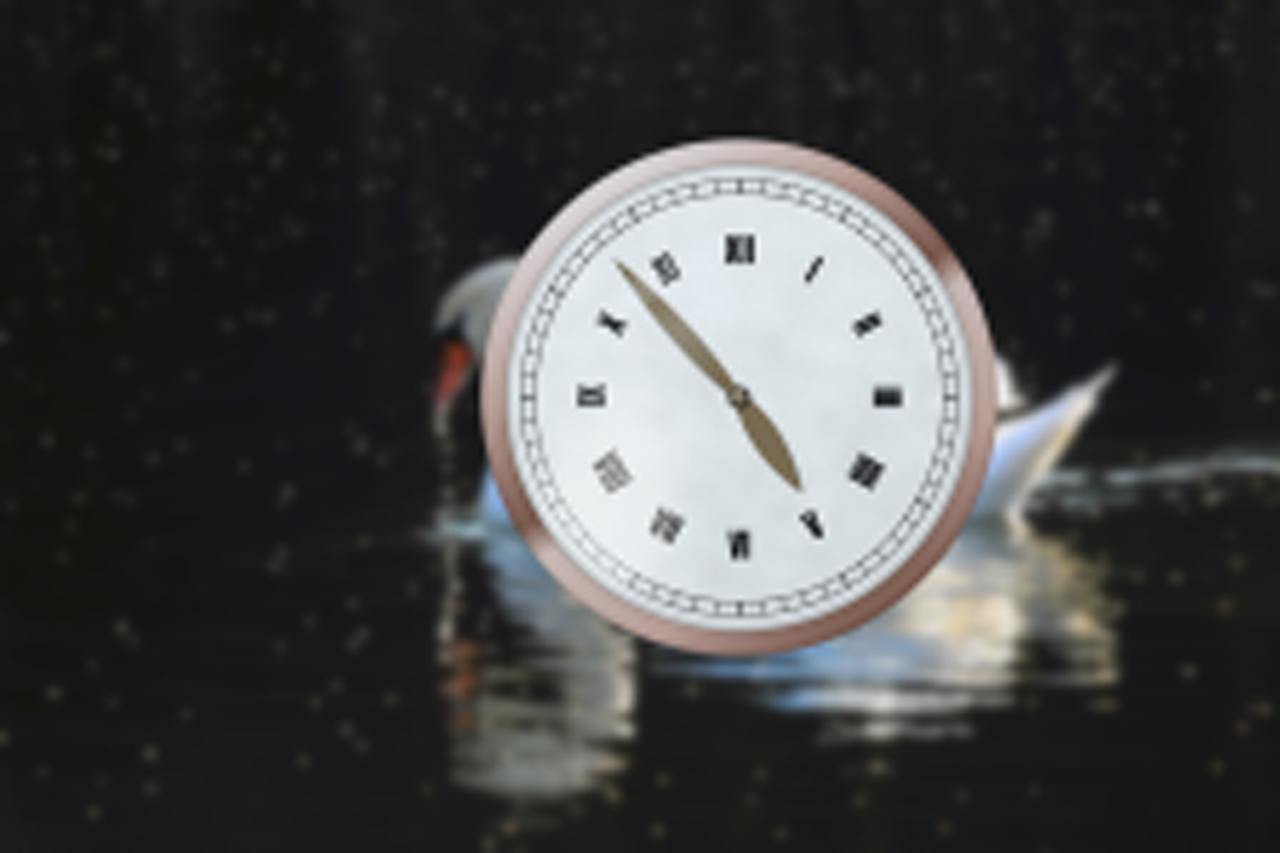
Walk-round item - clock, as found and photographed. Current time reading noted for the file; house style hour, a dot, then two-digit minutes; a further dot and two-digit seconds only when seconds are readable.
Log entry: 4.53
